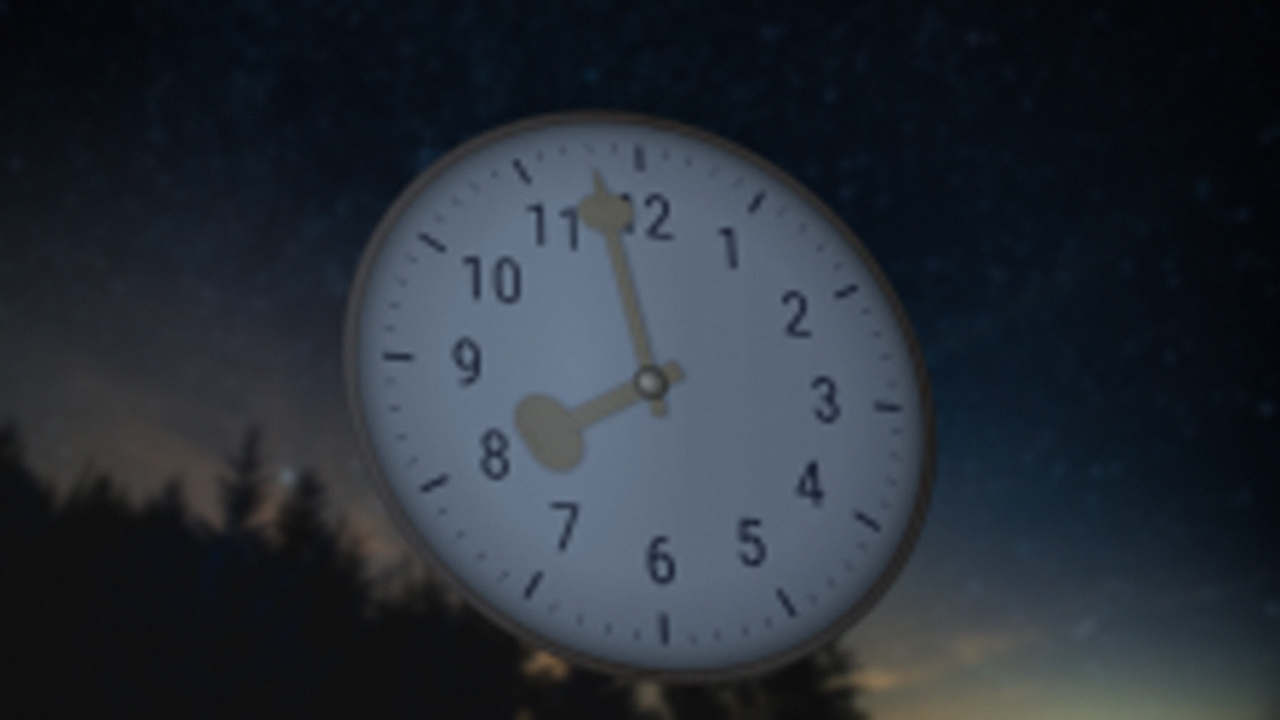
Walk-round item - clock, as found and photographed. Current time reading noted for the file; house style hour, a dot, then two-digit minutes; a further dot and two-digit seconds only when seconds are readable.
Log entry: 7.58
